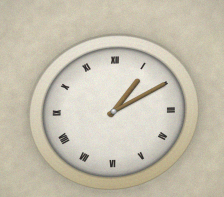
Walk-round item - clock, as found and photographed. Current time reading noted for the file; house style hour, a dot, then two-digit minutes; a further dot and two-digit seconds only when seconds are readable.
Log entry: 1.10
